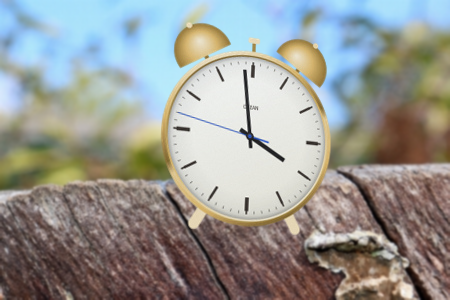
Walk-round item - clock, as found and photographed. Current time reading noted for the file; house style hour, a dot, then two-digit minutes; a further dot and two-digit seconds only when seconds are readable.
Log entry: 3.58.47
